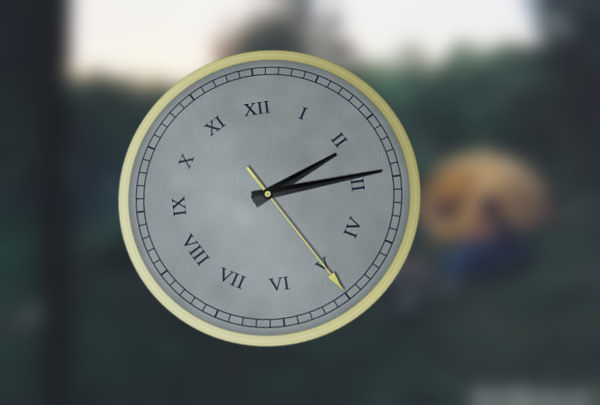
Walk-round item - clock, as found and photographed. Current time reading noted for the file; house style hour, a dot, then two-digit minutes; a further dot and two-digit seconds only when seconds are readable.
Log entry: 2.14.25
